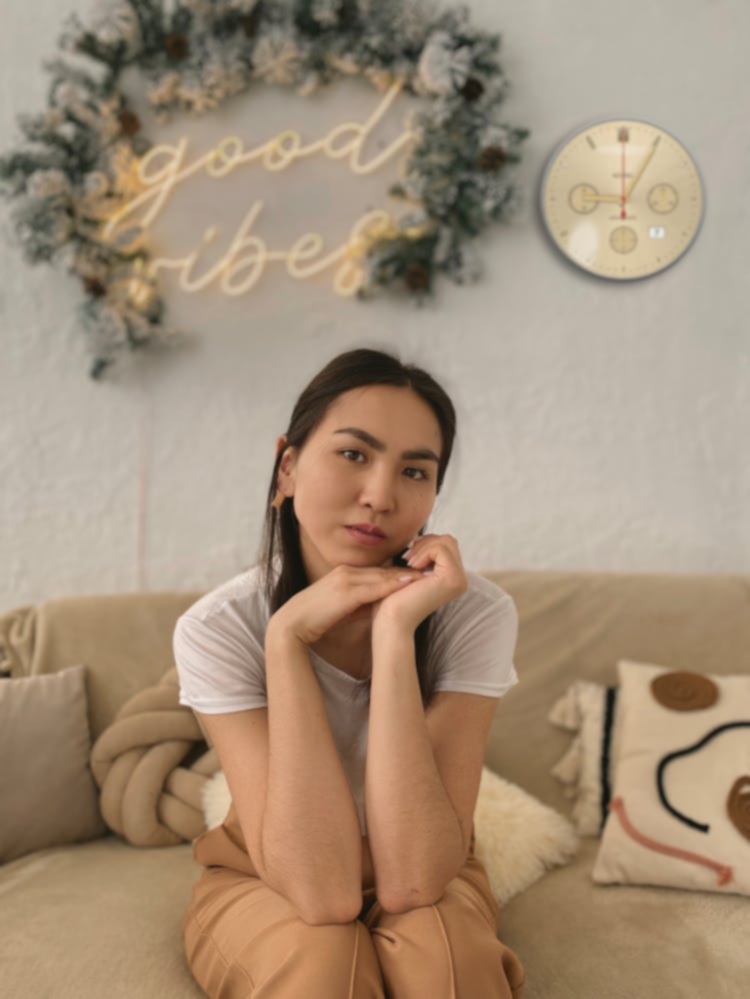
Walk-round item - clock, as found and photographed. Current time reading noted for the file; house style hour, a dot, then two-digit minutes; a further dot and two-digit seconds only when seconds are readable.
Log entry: 9.05
